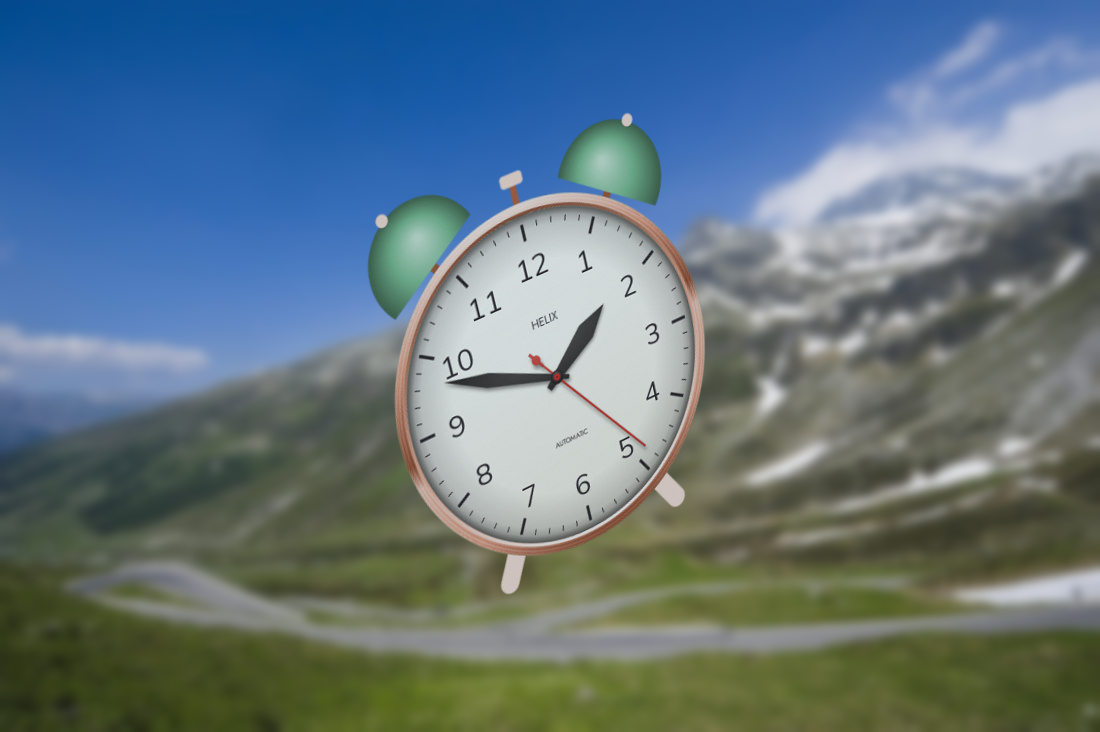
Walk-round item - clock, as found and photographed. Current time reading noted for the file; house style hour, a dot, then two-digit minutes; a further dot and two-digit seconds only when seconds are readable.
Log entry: 1.48.24
